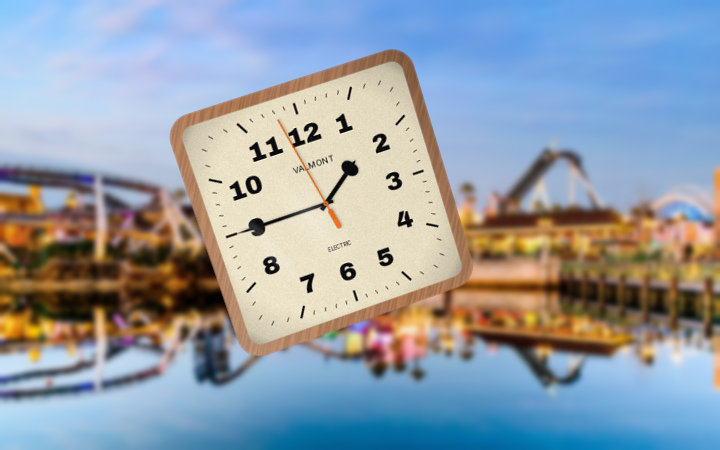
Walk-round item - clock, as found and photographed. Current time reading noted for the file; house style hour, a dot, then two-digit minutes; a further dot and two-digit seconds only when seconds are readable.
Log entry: 1.44.58
